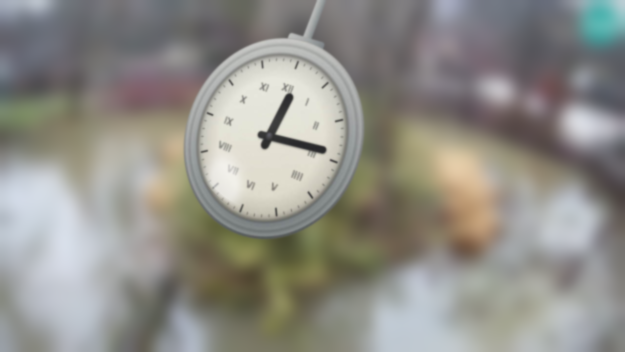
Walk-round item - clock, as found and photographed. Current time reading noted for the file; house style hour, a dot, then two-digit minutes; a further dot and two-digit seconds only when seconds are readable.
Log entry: 12.14
